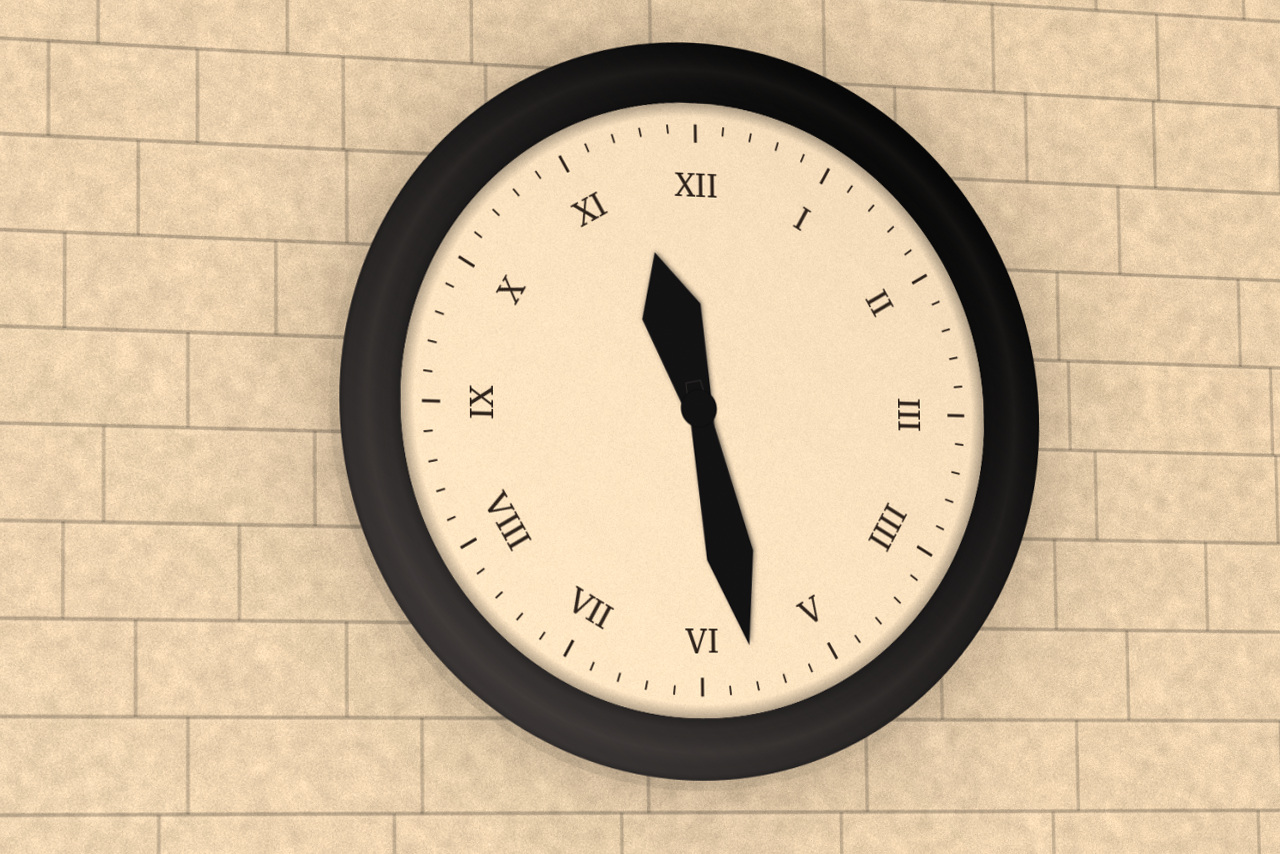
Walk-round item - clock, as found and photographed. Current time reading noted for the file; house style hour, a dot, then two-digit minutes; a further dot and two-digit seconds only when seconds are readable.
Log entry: 11.28
